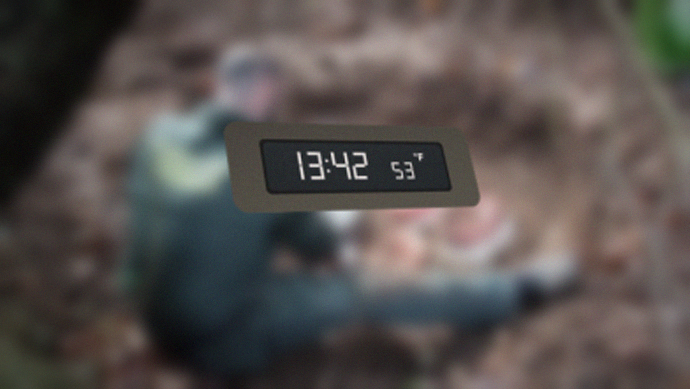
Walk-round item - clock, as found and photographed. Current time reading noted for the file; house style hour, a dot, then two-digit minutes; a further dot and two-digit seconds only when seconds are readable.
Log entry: 13.42
